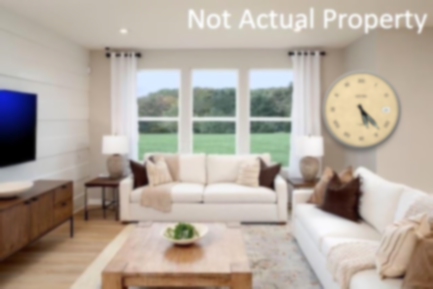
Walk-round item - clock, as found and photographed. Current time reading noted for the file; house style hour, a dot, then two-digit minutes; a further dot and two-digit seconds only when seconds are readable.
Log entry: 5.23
